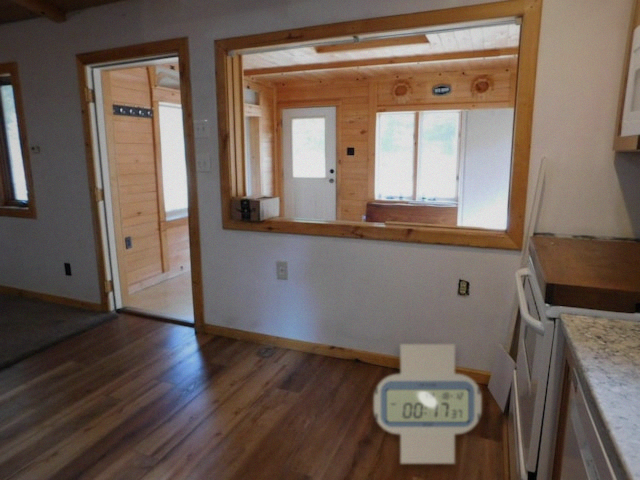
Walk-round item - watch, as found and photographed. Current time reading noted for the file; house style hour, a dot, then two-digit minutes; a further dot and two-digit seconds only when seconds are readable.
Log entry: 0.17
